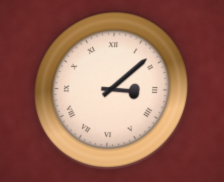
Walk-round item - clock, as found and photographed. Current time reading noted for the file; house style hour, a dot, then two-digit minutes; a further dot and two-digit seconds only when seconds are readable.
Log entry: 3.08
